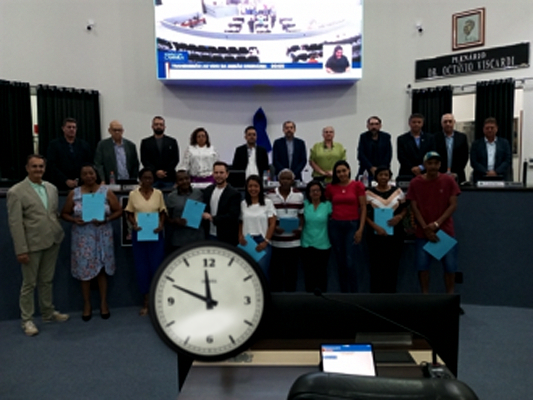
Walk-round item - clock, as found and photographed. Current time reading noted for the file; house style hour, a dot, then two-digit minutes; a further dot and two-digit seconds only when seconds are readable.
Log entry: 11.49
